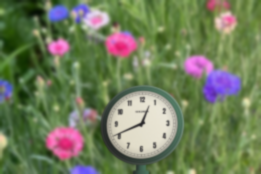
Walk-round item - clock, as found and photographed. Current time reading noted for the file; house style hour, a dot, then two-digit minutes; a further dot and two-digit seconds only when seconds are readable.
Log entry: 12.41
